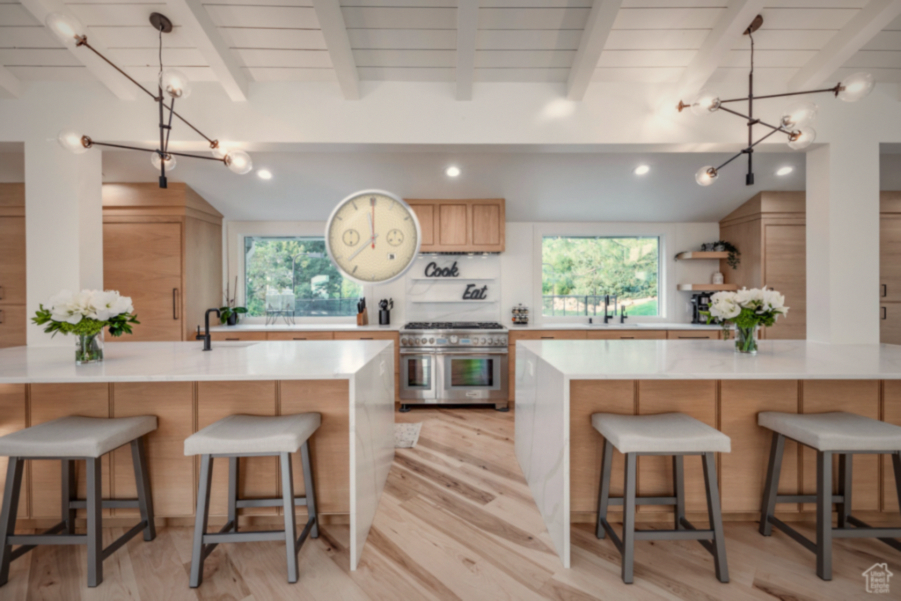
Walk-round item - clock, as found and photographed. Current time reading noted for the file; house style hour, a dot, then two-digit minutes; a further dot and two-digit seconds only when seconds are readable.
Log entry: 11.38
